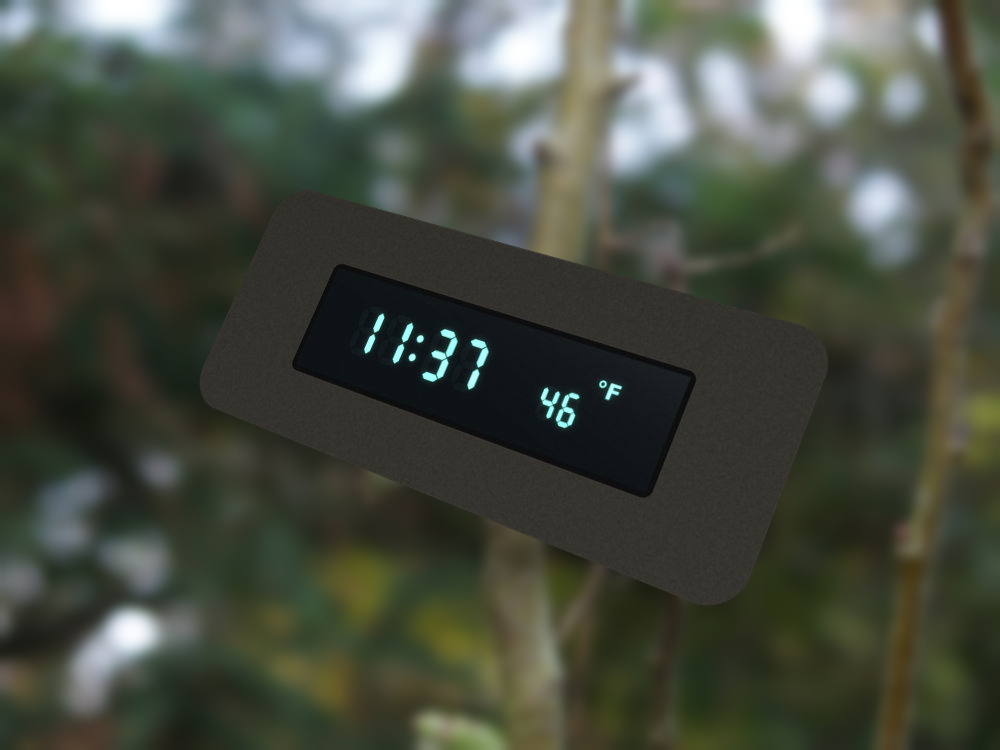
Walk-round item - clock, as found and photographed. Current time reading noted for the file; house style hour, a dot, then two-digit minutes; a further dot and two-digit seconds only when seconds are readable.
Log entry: 11.37
